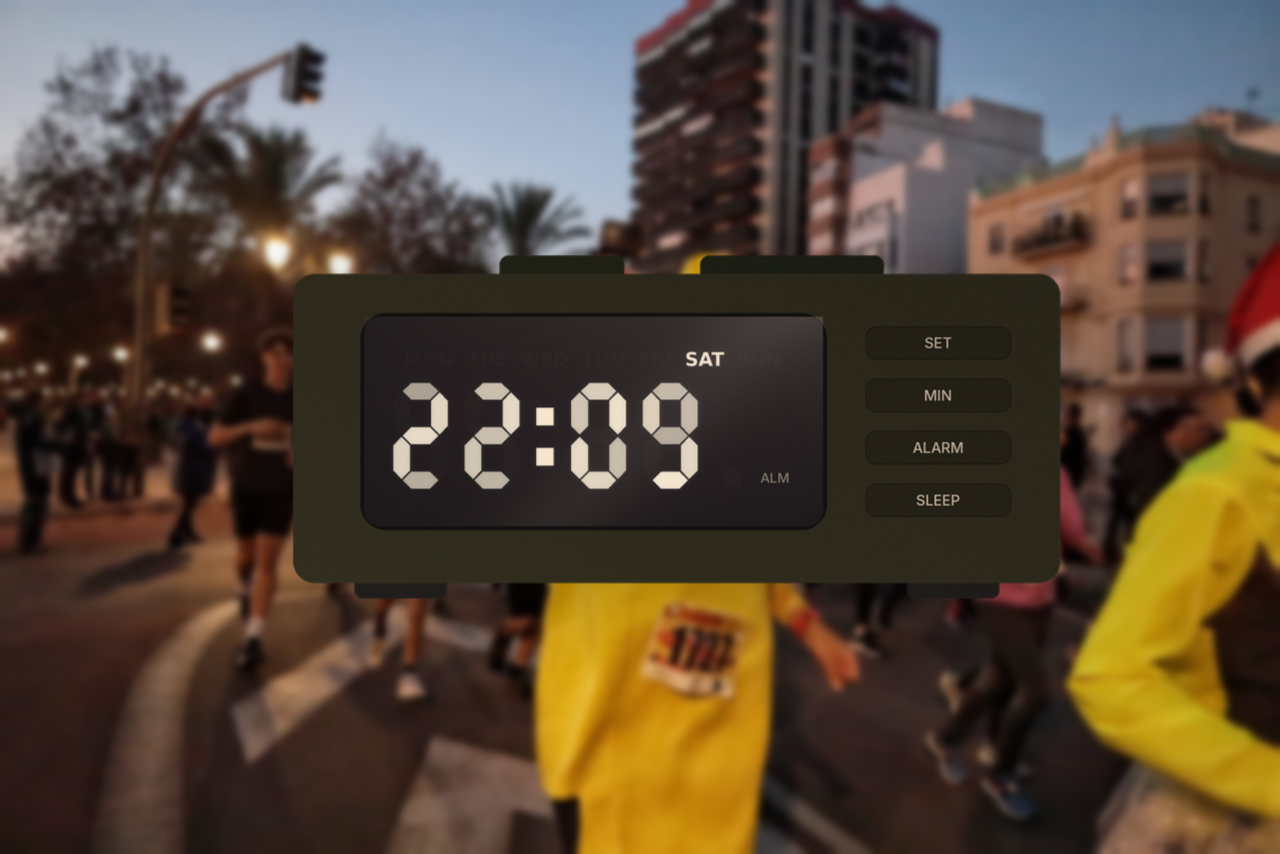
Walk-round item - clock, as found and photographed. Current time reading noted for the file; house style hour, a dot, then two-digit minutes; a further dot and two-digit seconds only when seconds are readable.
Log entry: 22.09
